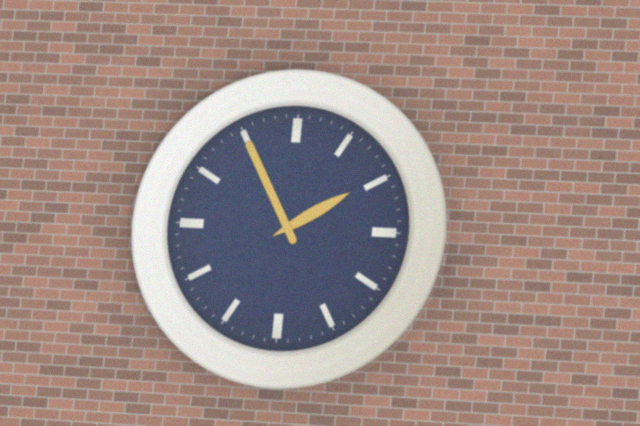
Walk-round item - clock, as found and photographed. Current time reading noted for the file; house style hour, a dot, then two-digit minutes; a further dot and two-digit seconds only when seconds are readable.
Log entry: 1.55
